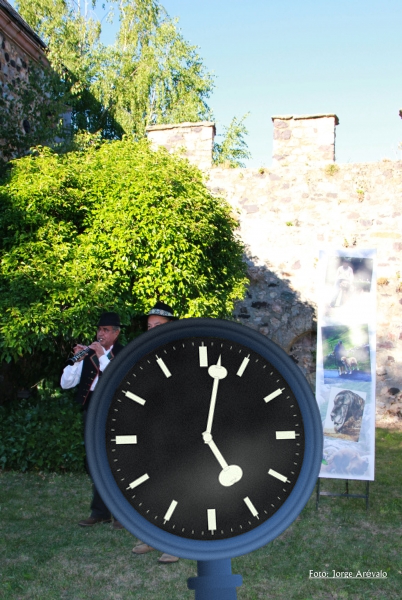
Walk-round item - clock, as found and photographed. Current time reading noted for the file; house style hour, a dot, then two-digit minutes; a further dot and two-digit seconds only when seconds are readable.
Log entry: 5.02
